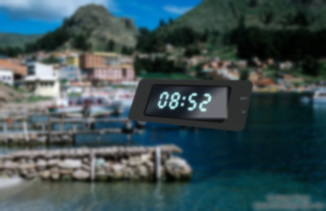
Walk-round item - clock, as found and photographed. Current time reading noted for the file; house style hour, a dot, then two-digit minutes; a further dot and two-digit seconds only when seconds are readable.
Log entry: 8.52
